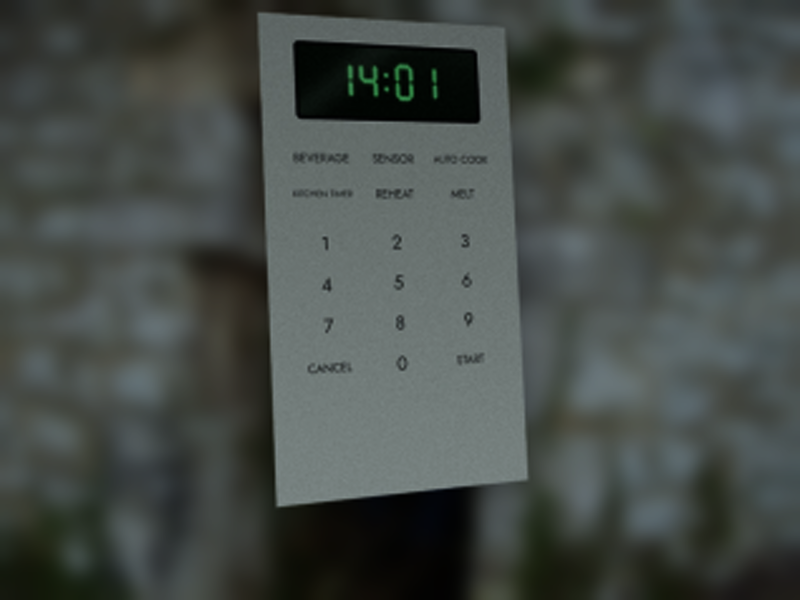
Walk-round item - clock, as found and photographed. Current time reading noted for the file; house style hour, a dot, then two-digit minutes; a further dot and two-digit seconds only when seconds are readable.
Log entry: 14.01
